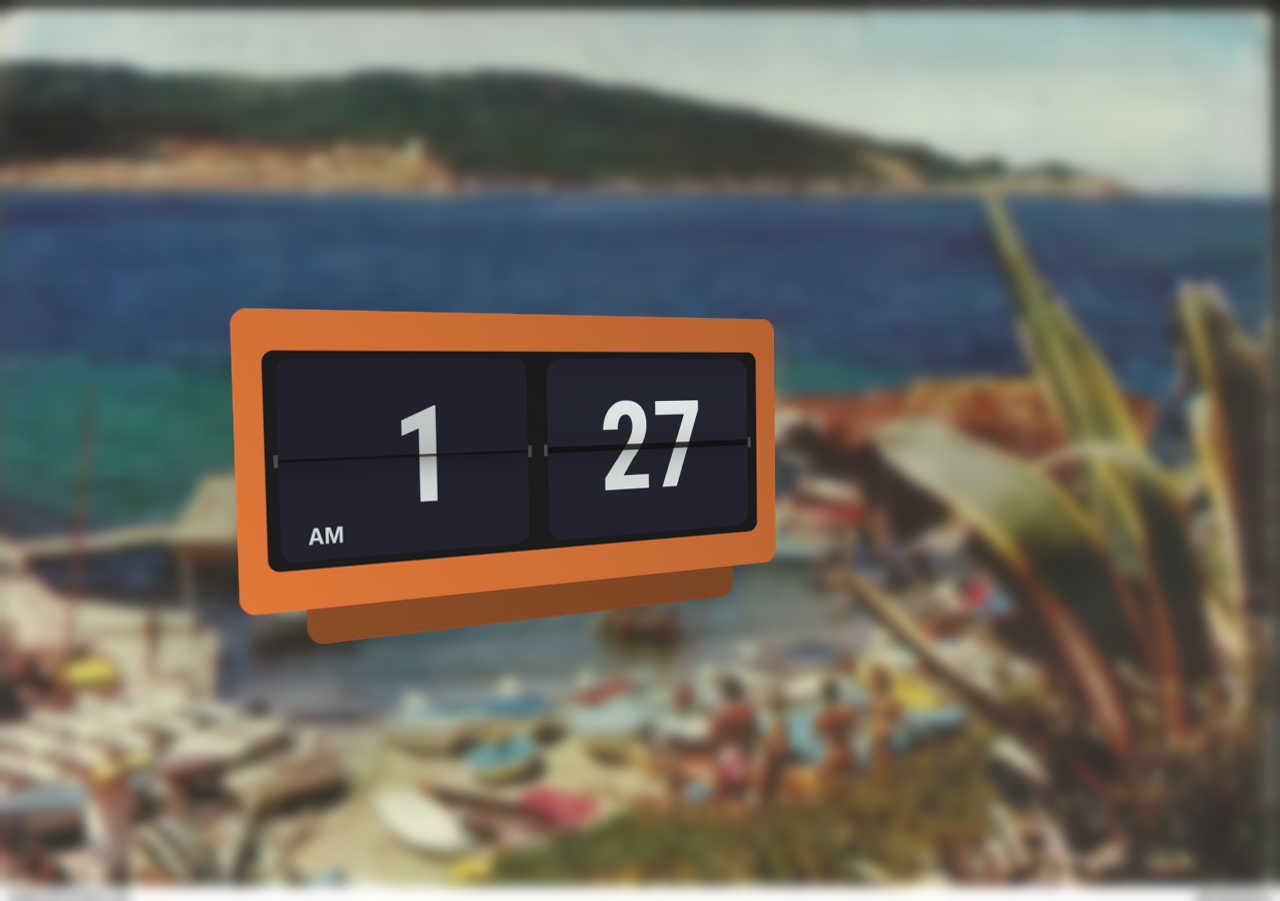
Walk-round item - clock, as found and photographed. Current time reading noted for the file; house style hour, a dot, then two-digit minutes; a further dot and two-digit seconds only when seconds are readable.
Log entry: 1.27
